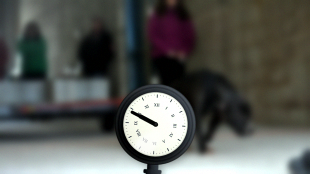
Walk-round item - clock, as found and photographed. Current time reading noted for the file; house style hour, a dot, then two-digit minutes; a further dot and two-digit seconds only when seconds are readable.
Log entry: 9.49
